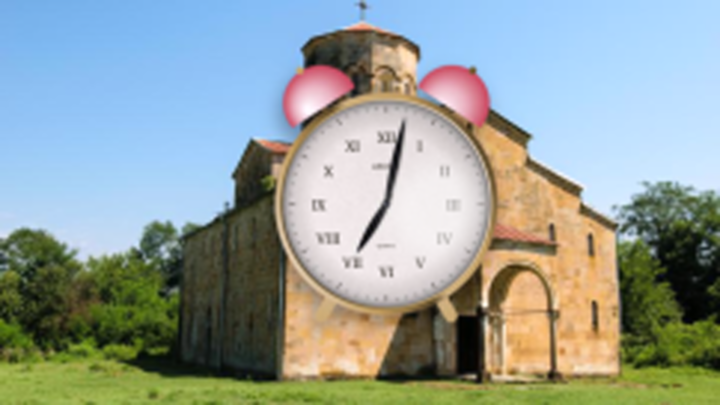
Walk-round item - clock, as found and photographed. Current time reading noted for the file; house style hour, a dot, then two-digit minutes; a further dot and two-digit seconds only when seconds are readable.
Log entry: 7.02
